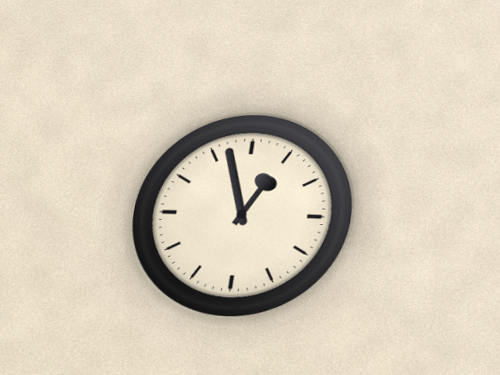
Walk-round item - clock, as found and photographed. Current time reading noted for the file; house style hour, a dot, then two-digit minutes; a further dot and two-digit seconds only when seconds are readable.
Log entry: 12.57
